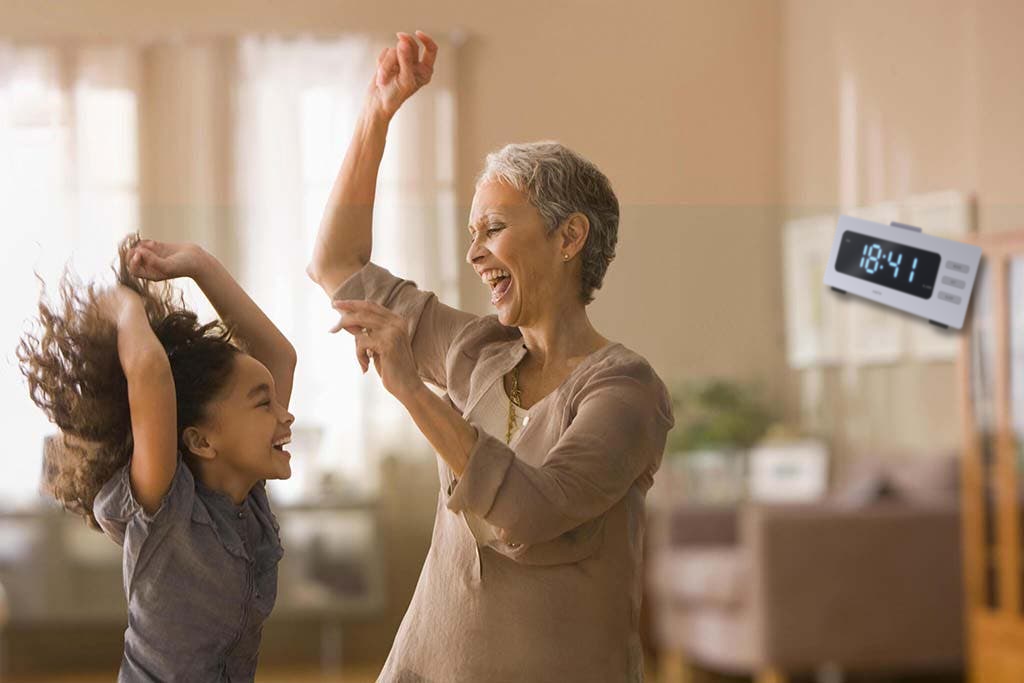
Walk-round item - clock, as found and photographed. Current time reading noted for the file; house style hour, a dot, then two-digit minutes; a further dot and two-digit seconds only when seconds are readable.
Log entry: 18.41
